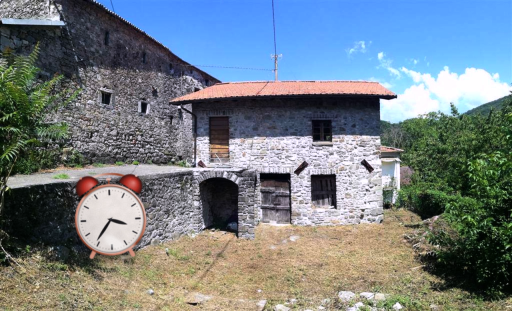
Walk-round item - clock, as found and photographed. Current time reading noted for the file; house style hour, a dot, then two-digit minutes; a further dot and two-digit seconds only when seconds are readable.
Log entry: 3.36
